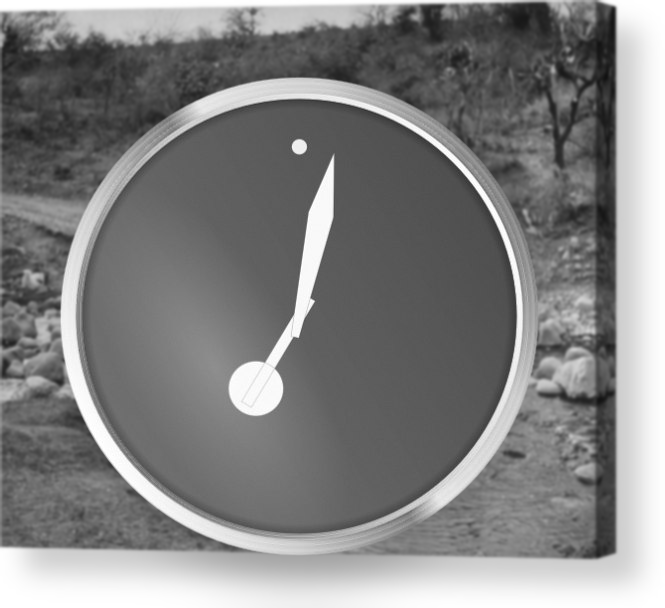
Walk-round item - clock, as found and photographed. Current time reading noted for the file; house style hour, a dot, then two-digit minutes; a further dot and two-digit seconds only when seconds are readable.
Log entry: 7.02
